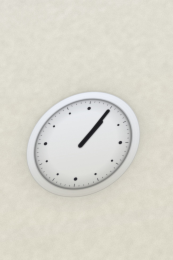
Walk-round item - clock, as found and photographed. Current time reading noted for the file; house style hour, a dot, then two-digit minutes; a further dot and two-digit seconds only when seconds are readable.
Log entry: 1.05
